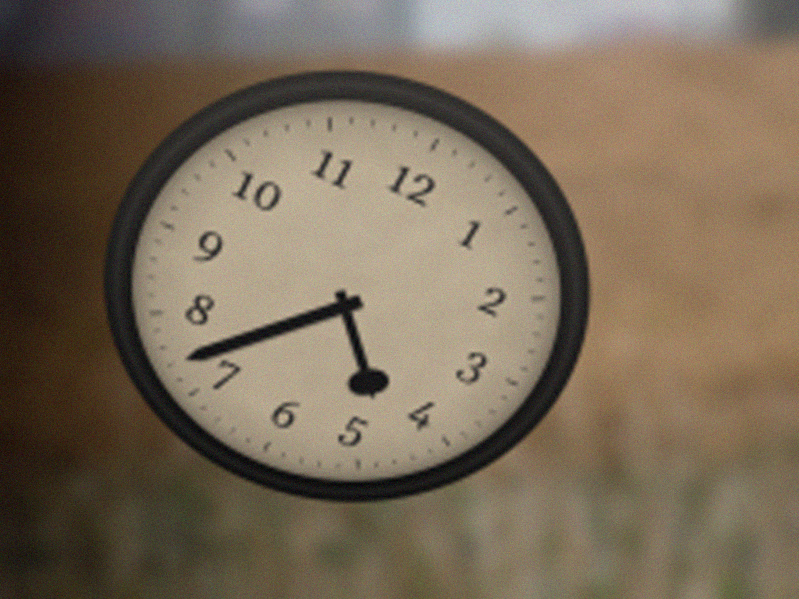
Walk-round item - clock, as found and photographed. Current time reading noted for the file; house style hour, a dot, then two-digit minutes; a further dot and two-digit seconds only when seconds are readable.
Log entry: 4.37
